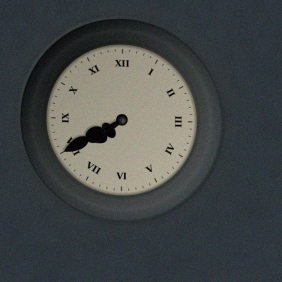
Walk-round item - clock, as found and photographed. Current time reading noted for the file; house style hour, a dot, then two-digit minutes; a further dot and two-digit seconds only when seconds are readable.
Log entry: 7.40
